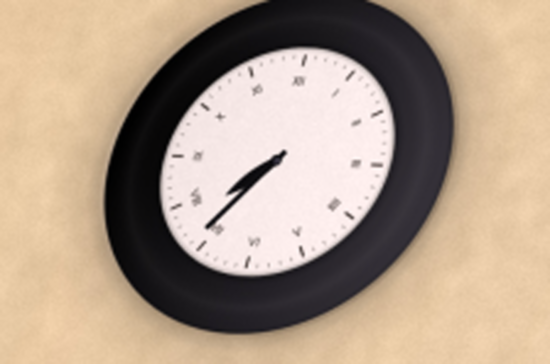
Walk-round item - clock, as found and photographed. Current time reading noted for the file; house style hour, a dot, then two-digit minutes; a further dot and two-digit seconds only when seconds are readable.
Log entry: 7.36
